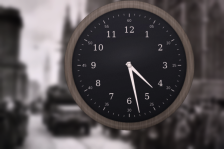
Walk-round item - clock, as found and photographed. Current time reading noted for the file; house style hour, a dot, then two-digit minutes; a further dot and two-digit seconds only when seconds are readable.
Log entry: 4.28
